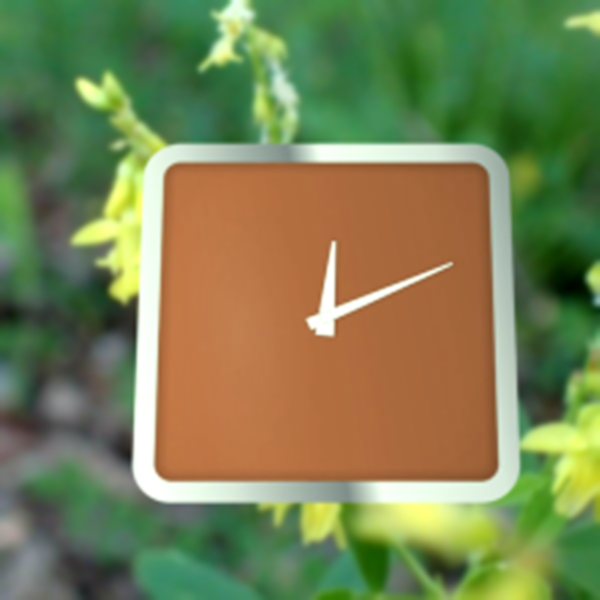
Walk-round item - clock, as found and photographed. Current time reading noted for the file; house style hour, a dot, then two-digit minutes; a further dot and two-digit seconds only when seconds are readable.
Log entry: 12.11
